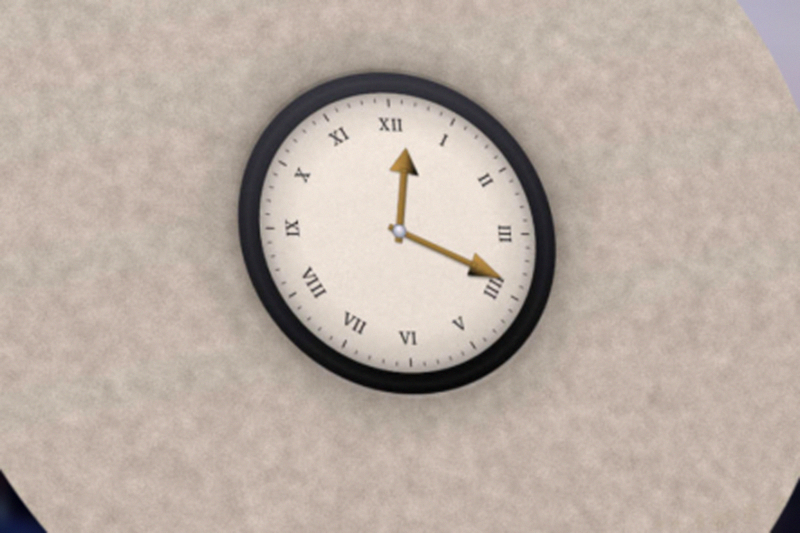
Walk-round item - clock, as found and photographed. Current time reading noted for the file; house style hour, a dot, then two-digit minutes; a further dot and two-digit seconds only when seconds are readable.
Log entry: 12.19
